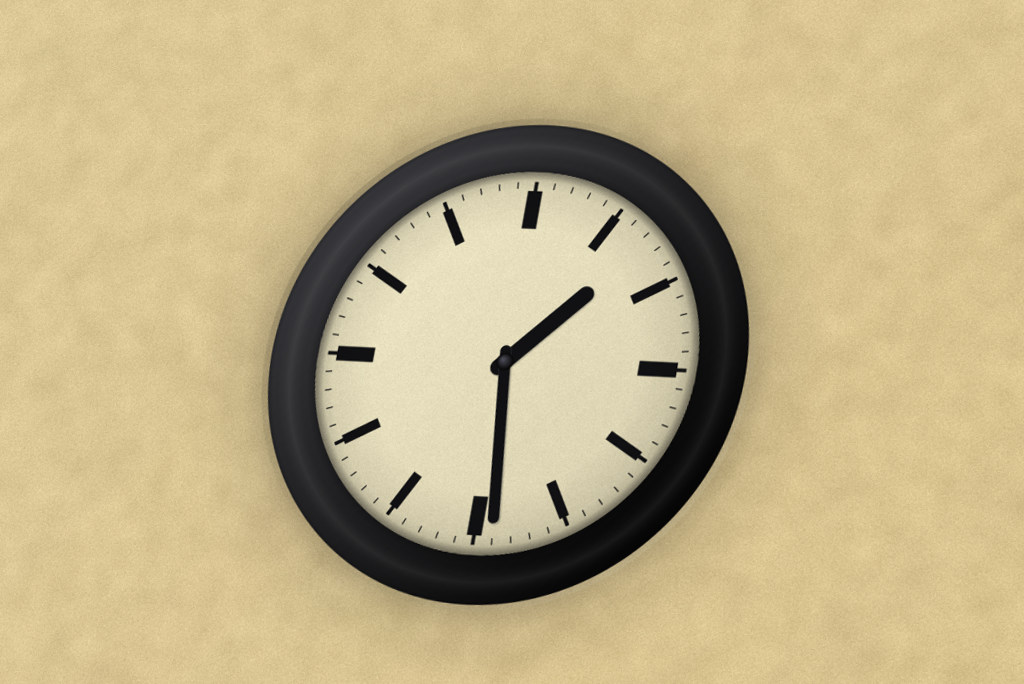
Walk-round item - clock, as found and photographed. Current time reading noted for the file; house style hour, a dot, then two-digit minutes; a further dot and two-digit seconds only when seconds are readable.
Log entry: 1.29
